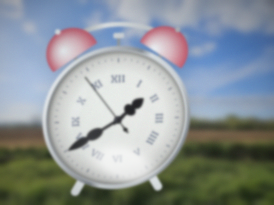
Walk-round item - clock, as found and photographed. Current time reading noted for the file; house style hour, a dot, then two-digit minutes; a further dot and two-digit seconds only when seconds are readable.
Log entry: 1.39.54
